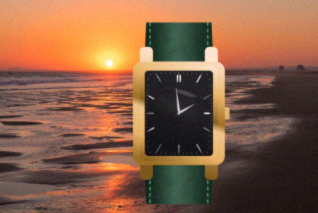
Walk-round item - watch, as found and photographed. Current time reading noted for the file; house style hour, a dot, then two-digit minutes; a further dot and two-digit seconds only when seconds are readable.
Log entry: 1.59
